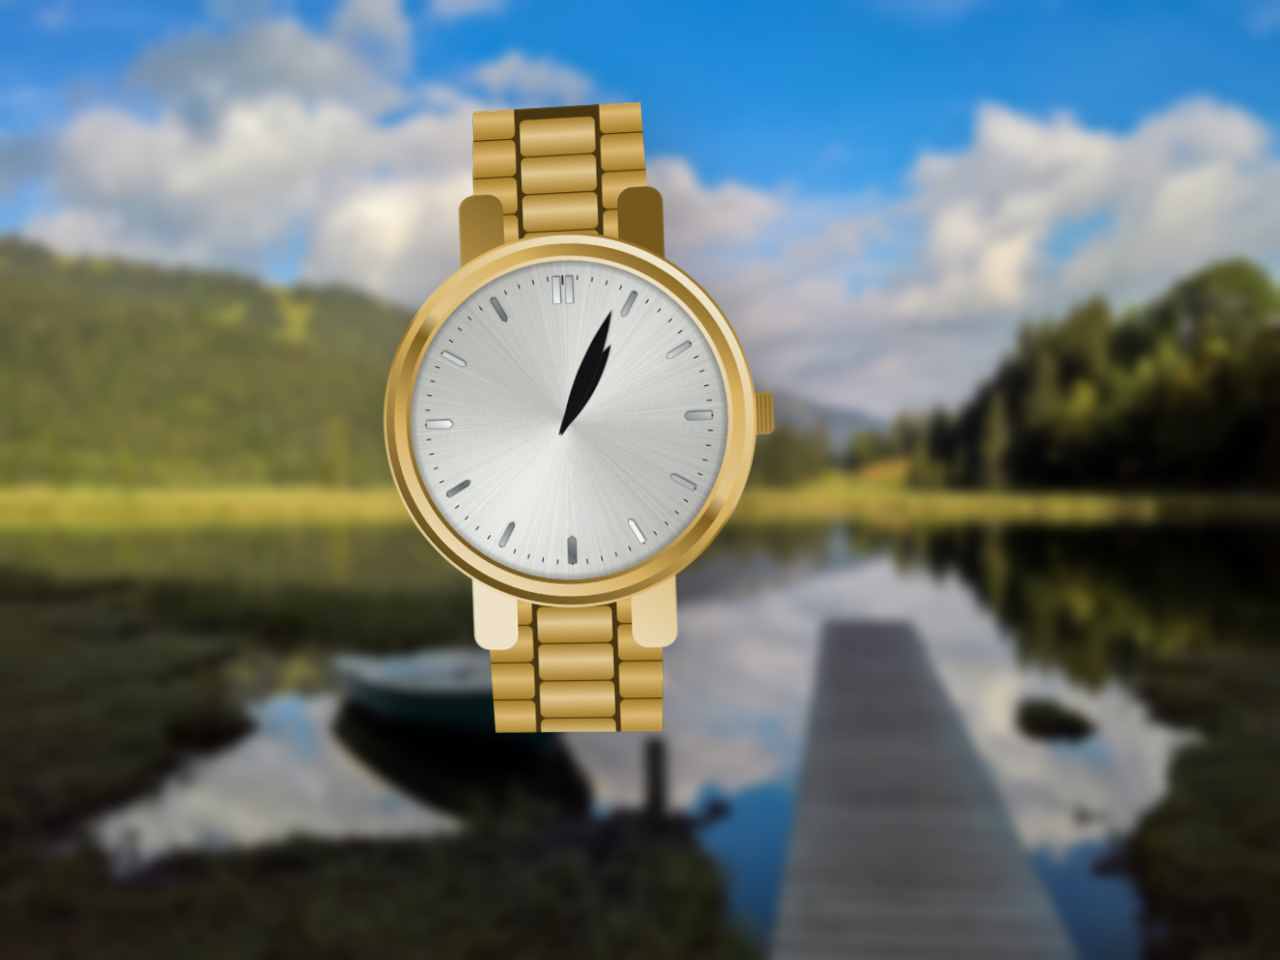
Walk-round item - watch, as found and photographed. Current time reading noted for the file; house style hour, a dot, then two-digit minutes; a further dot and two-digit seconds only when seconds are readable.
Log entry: 1.04
